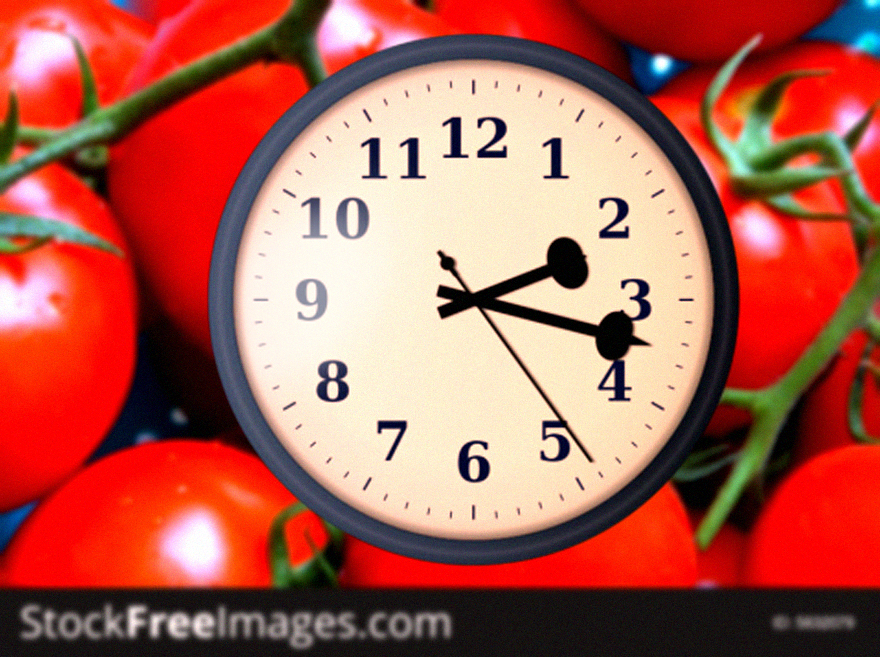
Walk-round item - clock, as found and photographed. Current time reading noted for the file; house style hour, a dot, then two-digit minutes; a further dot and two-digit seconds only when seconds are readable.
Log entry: 2.17.24
